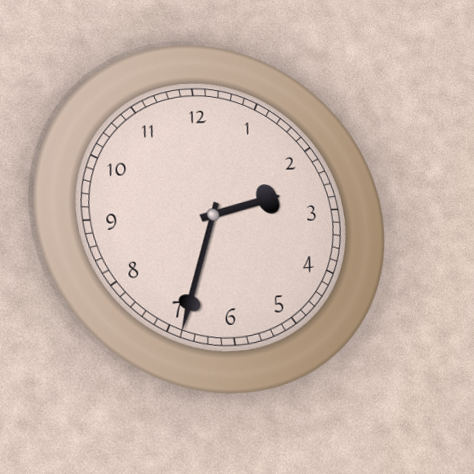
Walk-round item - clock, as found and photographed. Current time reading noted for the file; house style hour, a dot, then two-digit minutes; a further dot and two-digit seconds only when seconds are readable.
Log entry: 2.34
